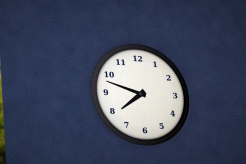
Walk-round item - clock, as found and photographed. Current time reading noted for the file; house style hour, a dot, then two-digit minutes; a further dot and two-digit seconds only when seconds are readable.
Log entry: 7.48
